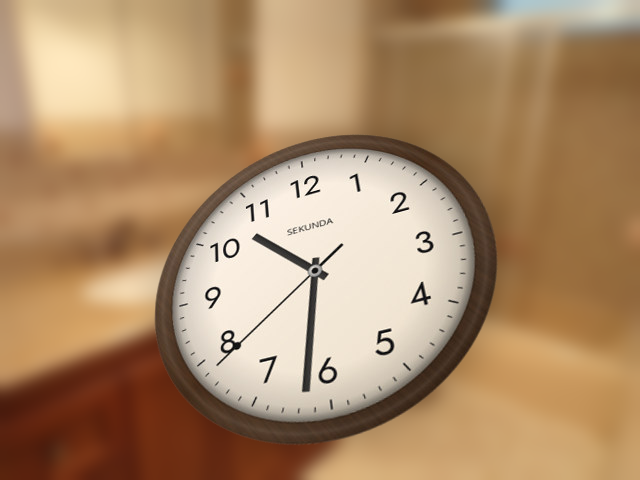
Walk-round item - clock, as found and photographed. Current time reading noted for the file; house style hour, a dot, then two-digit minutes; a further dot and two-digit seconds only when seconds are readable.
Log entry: 10.31.39
